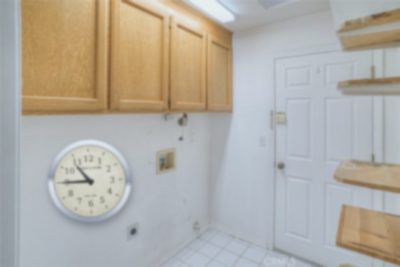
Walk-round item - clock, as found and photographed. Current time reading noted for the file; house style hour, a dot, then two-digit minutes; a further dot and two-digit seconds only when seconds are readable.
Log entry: 10.45
